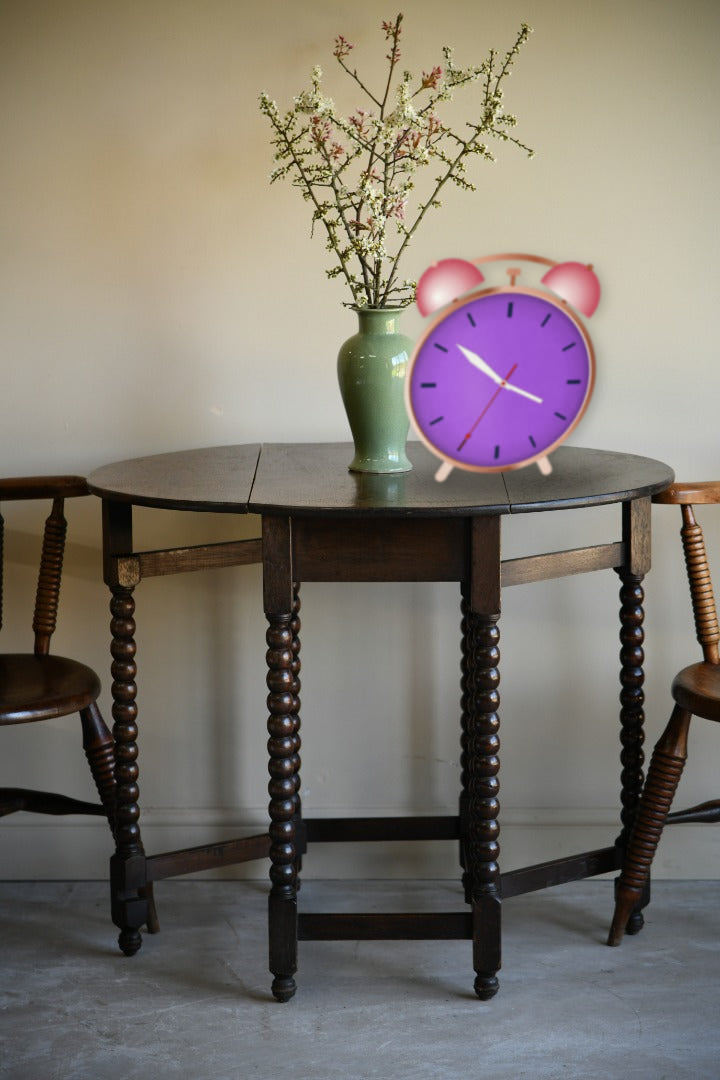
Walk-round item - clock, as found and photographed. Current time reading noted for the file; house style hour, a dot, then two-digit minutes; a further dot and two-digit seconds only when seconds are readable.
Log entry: 3.51.35
